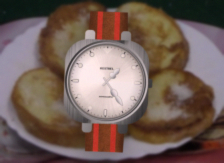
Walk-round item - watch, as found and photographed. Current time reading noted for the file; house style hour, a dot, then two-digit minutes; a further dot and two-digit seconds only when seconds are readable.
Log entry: 1.24
